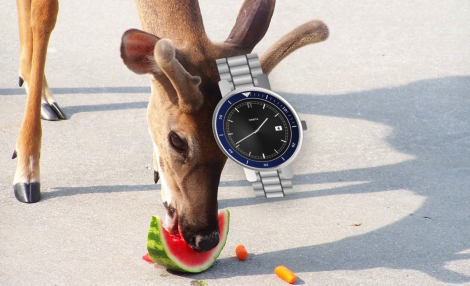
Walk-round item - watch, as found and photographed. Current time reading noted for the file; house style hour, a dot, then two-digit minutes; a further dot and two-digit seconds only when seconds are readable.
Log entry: 1.41
